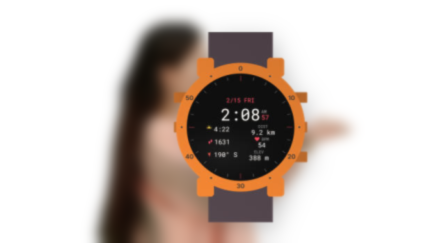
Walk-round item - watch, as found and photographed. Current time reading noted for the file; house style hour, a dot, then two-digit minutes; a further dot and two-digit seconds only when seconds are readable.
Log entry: 2.08
